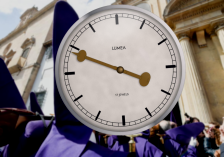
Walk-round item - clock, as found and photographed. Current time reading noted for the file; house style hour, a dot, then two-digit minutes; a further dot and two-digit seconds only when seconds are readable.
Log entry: 3.49
